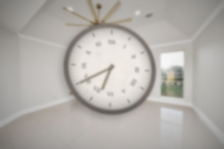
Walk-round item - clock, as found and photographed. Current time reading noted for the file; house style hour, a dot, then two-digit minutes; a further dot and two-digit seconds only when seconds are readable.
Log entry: 6.40
